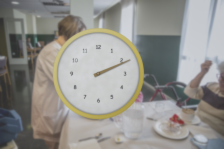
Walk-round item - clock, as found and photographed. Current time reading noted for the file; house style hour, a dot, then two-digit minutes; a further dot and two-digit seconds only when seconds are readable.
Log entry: 2.11
